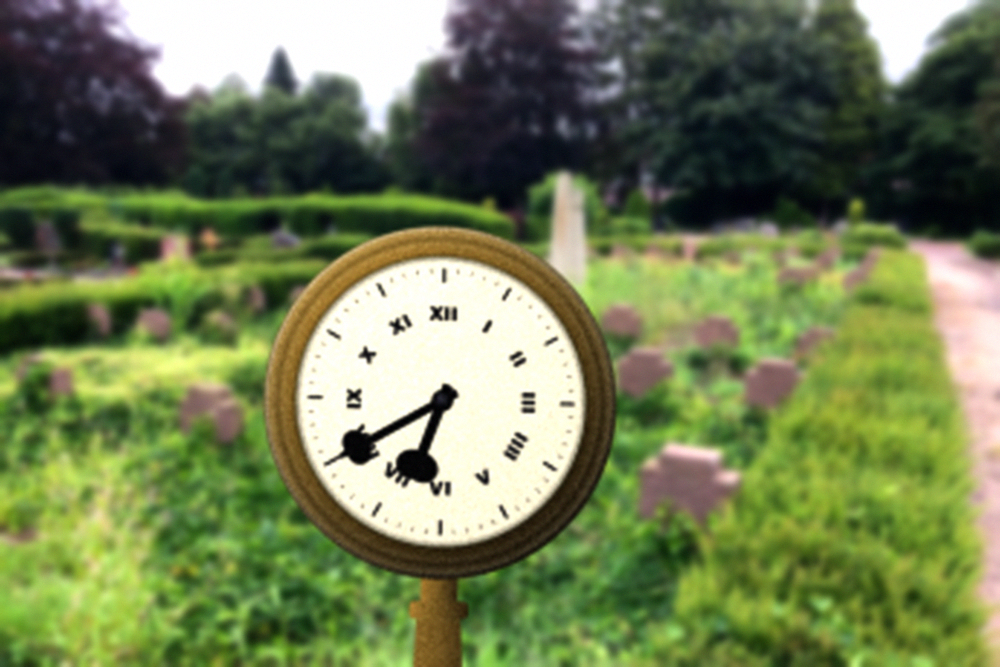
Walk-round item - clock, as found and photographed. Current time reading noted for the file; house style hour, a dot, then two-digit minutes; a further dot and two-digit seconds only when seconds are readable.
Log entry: 6.40
